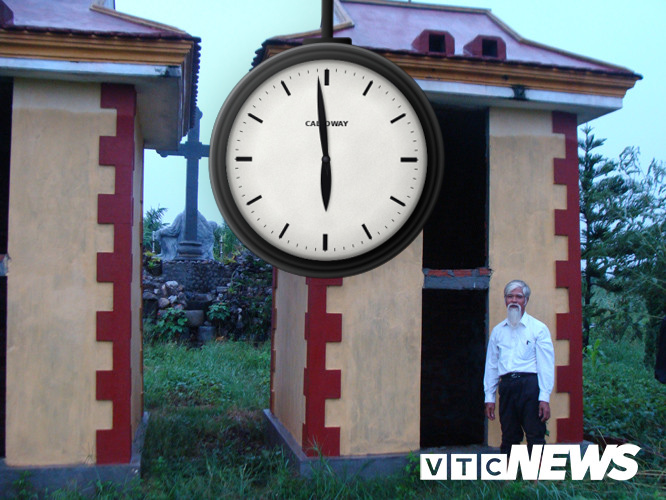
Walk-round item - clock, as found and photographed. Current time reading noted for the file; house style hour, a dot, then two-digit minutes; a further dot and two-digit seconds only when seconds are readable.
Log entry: 5.59
